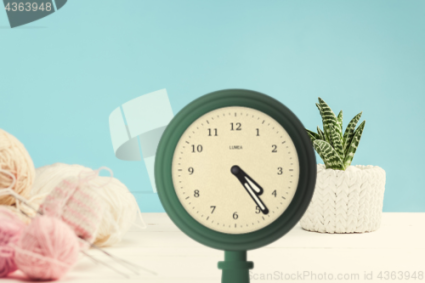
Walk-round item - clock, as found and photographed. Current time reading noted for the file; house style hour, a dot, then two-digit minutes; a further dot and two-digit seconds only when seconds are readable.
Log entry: 4.24
